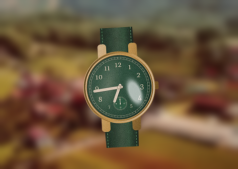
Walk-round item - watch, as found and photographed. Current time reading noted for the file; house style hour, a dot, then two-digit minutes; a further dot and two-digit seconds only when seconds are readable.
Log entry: 6.44
